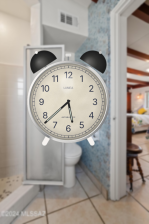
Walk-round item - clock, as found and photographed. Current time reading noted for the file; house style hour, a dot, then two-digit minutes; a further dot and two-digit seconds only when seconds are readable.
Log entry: 5.38
